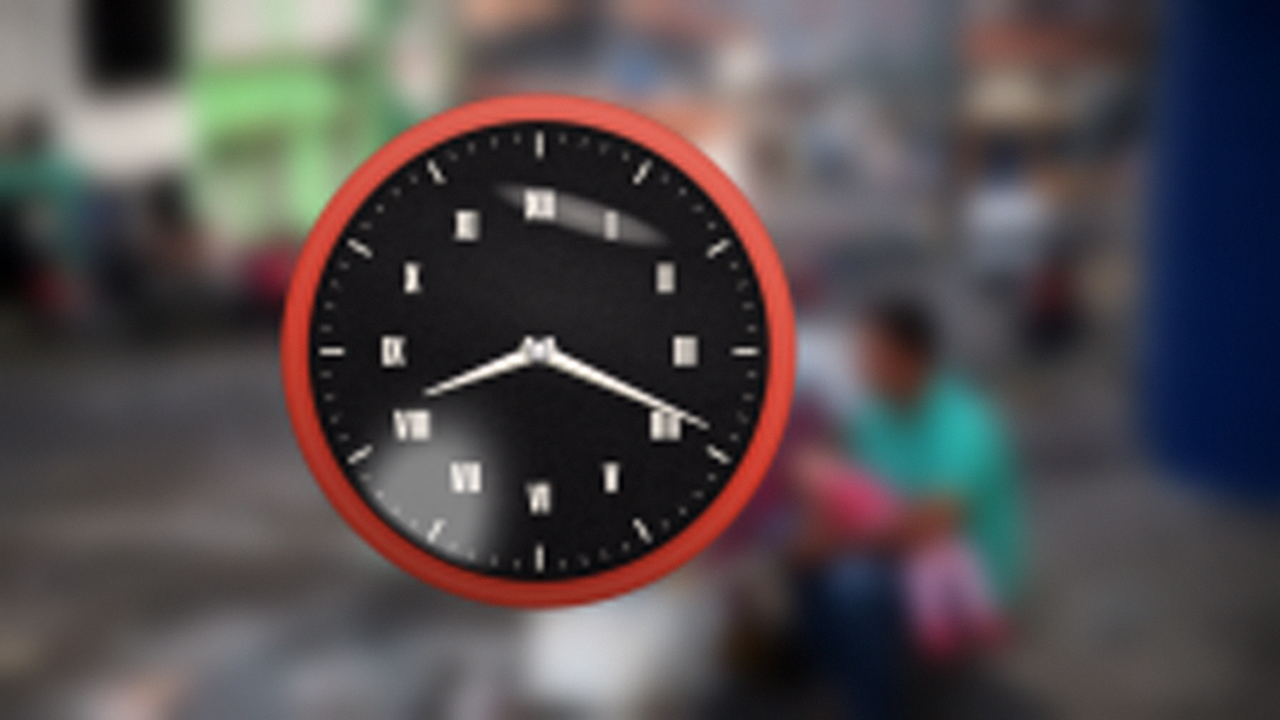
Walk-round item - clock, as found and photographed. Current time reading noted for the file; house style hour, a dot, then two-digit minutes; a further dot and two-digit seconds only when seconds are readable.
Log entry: 8.19
